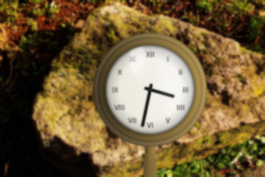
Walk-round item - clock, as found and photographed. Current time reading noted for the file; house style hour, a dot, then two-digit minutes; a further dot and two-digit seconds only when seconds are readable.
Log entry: 3.32
